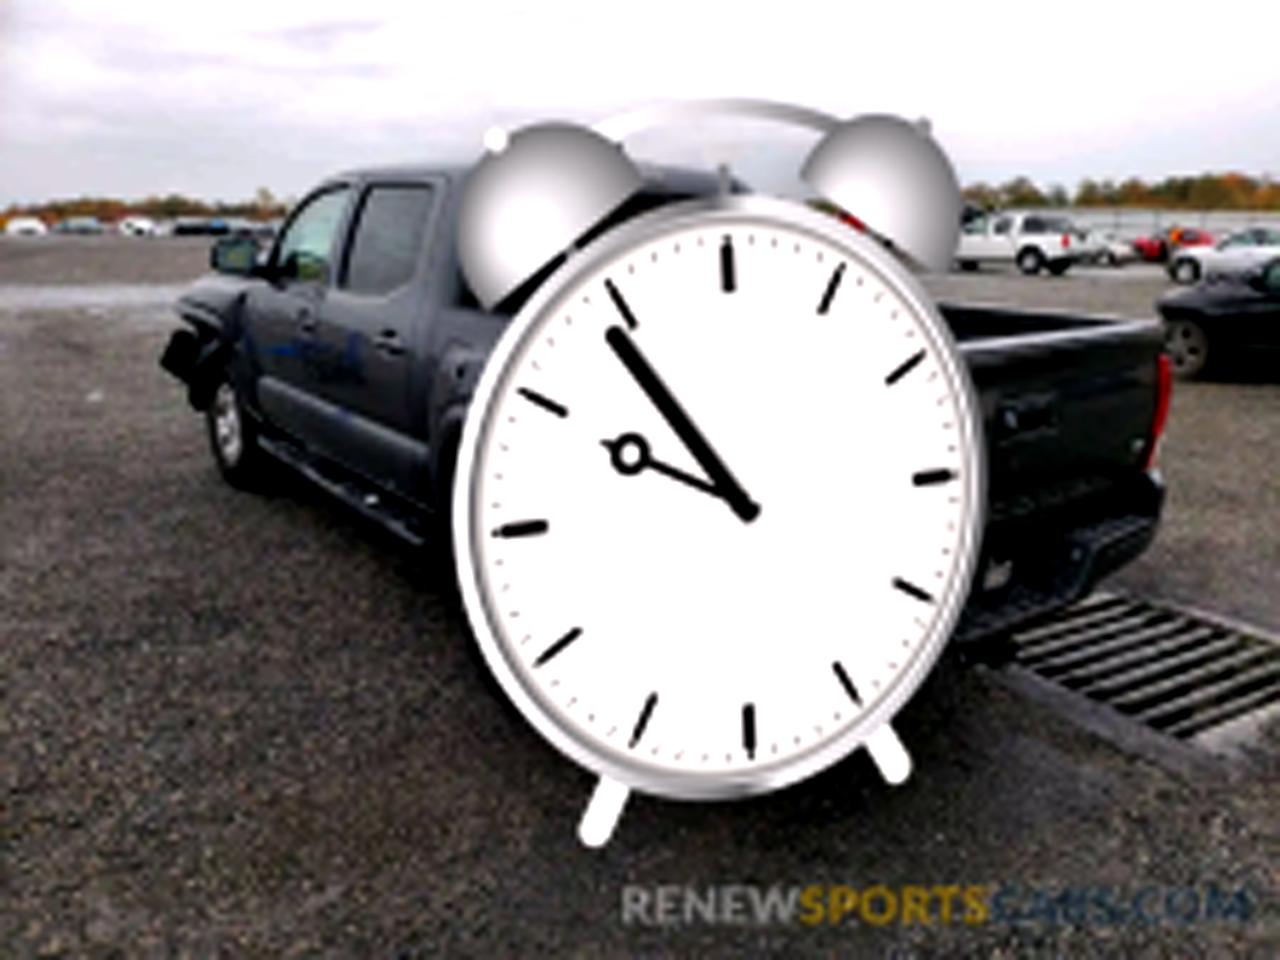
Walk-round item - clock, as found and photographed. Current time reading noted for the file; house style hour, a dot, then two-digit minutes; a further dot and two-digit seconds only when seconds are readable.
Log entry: 9.54
